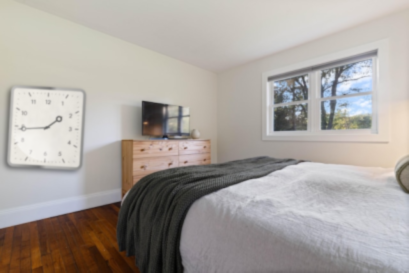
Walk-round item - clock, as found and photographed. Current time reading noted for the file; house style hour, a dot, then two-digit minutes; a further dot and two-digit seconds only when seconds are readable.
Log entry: 1.44
